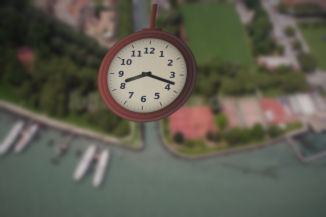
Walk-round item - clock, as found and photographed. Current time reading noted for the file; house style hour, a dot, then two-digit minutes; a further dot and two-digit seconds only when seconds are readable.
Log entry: 8.18
